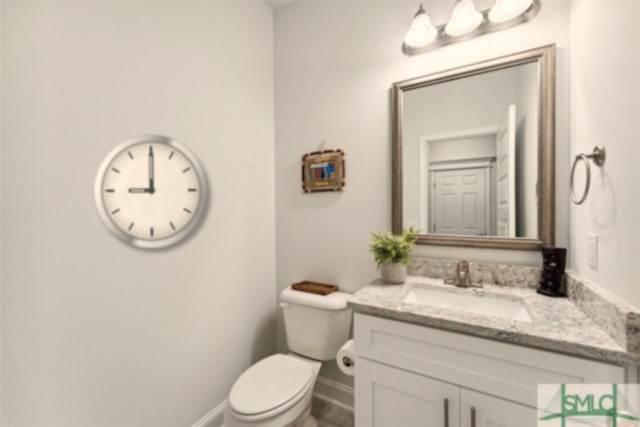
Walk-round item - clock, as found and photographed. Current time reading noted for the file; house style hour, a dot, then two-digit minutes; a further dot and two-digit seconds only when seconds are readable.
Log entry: 9.00
